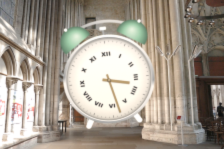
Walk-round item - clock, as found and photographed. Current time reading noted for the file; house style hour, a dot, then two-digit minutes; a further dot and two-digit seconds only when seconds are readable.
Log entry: 3.28
